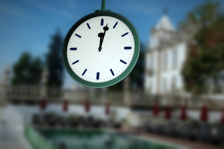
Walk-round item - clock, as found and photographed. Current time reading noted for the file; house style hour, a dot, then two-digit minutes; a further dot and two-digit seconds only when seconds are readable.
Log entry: 12.02
